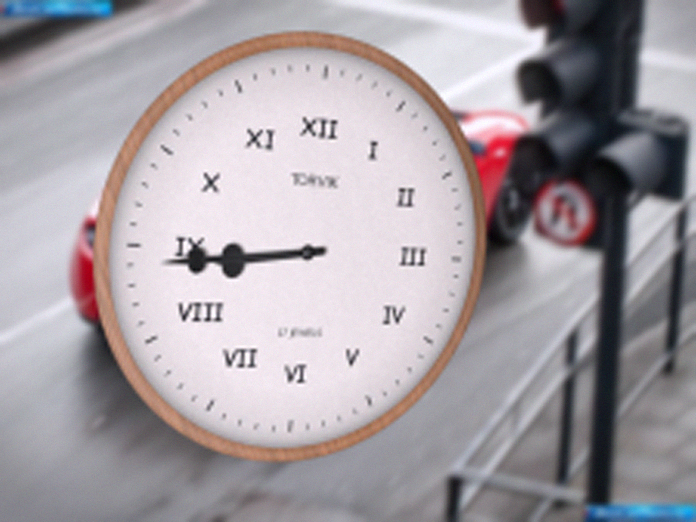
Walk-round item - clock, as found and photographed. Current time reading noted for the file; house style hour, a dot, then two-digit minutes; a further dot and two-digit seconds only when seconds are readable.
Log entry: 8.44
